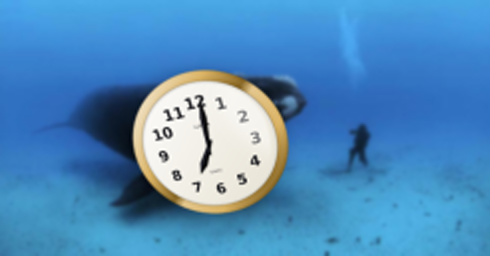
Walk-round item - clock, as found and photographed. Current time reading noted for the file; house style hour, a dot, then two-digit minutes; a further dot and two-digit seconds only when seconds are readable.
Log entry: 7.01
